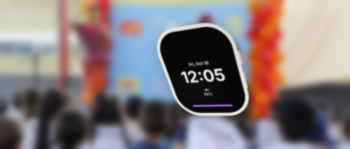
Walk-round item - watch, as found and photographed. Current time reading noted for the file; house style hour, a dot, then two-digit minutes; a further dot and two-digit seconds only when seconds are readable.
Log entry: 12.05
